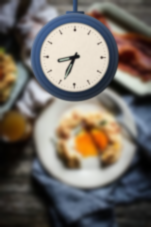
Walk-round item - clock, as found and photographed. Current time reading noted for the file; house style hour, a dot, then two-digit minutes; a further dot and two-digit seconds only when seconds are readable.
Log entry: 8.34
